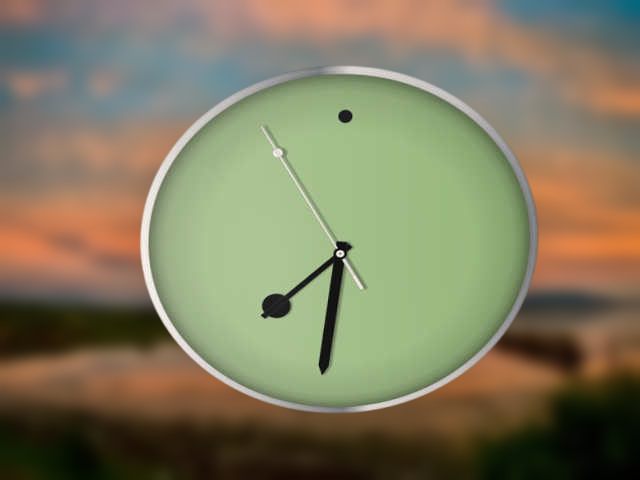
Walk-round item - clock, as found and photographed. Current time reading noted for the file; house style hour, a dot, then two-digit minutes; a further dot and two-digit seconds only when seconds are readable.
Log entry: 7.30.55
